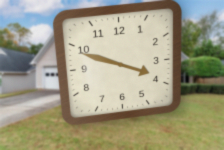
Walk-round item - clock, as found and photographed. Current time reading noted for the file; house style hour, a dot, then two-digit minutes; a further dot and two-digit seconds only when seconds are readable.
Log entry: 3.49
